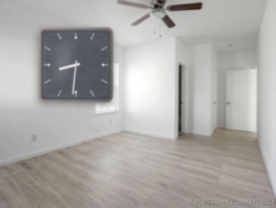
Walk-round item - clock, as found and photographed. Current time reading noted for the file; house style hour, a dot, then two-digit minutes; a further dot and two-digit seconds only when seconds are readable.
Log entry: 8.31
